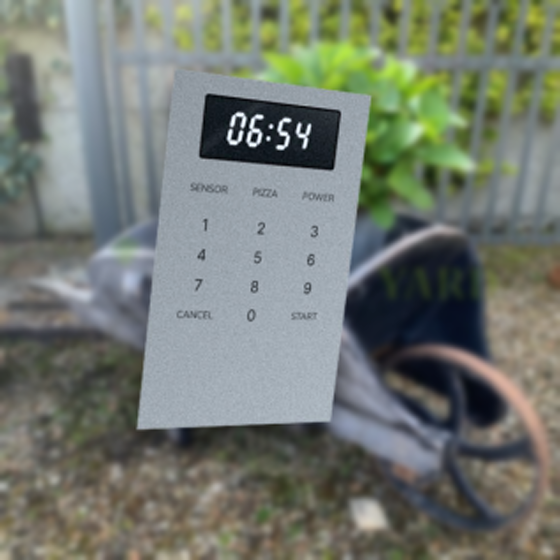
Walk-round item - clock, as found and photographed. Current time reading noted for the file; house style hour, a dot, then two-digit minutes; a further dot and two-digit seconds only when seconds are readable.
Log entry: 6.54
